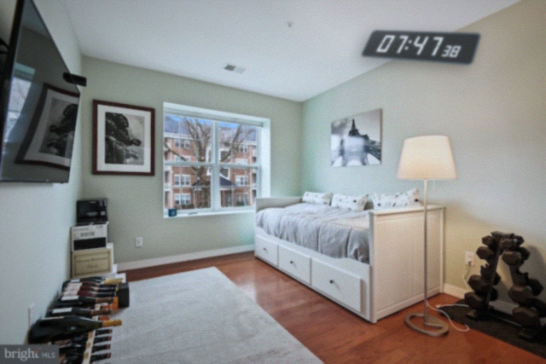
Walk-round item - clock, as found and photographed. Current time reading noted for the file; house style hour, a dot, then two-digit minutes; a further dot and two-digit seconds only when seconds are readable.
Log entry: 7.47
